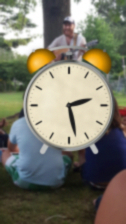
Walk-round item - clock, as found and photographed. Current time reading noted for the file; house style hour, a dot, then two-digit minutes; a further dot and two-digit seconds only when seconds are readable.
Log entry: 2.28
